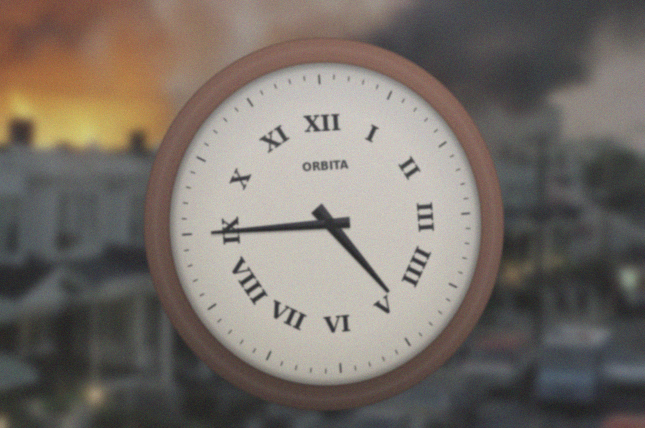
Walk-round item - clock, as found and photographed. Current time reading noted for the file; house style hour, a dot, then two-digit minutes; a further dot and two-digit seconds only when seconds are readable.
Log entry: 4.45
